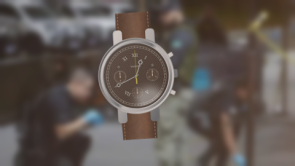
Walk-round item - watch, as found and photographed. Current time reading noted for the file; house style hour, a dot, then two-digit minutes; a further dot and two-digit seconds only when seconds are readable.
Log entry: 12.41
